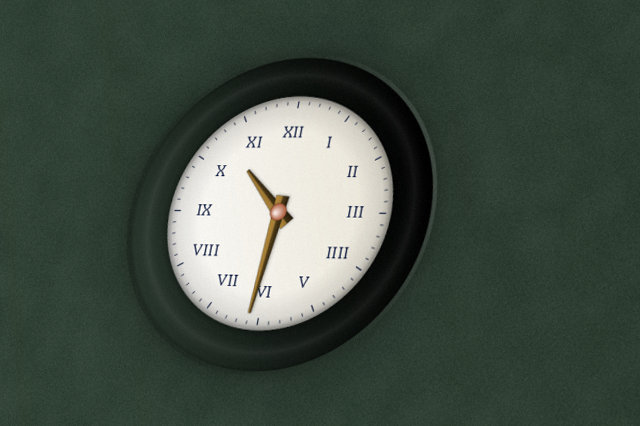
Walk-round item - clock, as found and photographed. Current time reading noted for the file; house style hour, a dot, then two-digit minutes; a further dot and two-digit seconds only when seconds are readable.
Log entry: 10.31
